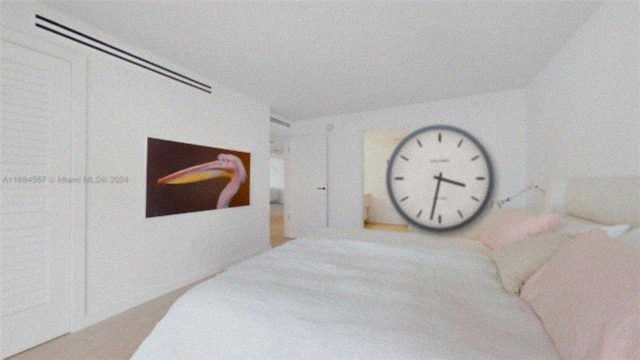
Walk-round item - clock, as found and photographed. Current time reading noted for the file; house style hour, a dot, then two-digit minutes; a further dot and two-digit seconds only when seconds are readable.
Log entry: 3.32
